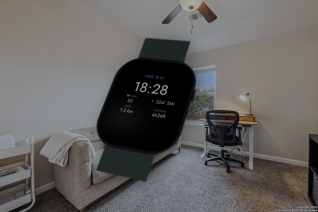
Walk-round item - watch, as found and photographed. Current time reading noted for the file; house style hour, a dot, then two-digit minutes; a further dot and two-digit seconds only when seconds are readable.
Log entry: 18.28
